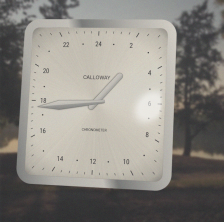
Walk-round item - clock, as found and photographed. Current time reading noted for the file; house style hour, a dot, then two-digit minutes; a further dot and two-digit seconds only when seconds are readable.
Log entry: 2.44
